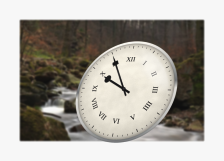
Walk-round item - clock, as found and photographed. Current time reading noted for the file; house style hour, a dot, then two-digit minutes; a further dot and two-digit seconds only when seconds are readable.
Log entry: 9.55
